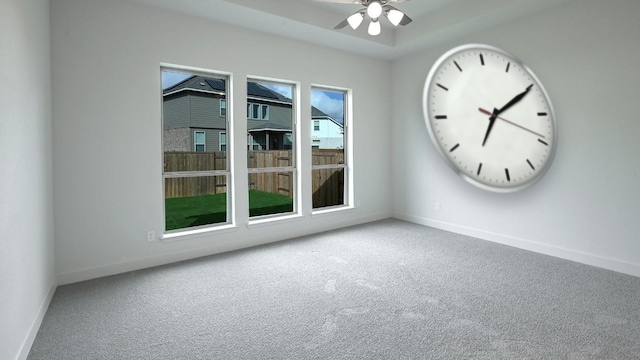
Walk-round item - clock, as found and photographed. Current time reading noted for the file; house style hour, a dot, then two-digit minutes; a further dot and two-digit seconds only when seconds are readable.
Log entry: 7.10.19
